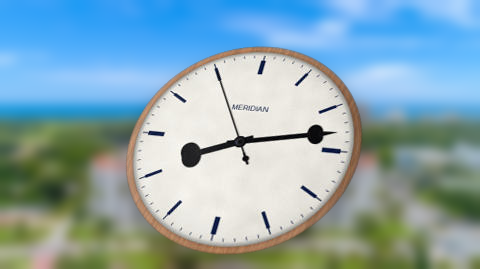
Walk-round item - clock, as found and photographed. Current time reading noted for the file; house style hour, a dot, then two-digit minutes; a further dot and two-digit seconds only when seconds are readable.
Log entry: 8.12.55
